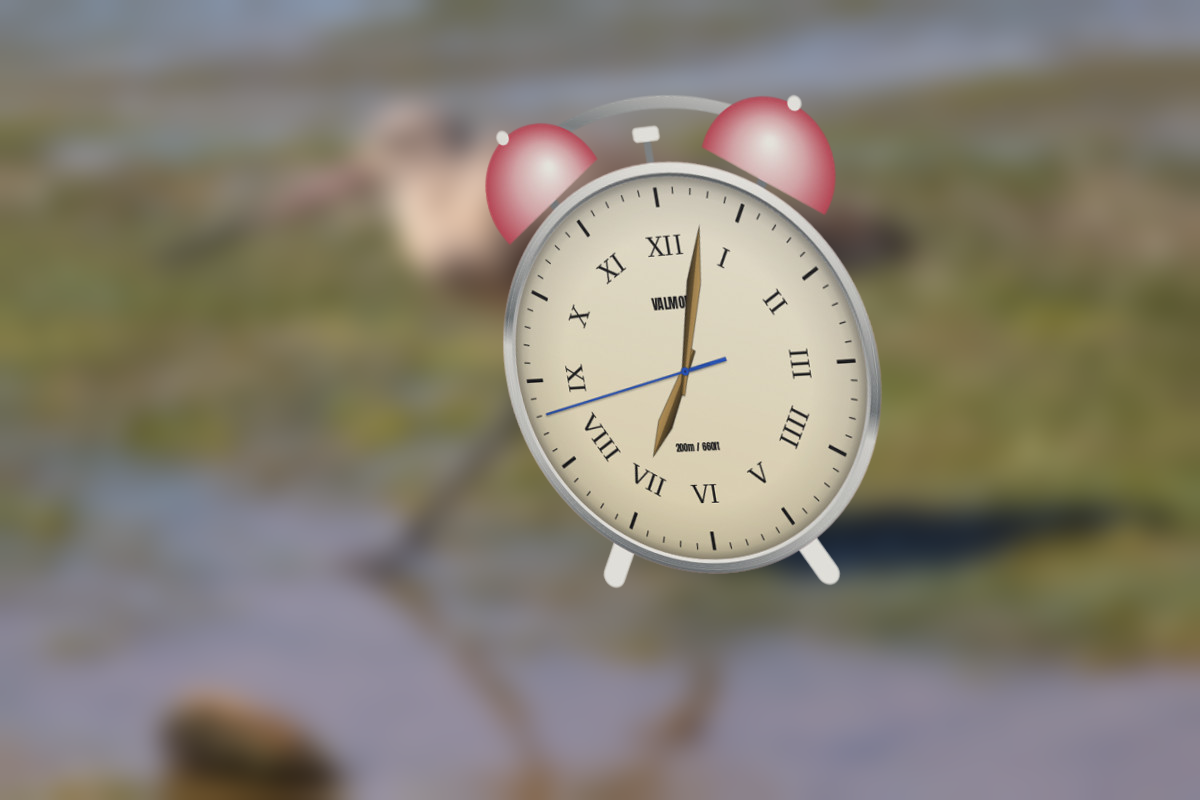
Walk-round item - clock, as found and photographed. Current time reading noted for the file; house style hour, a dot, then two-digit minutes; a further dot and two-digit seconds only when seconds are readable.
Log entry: 7.02.43
